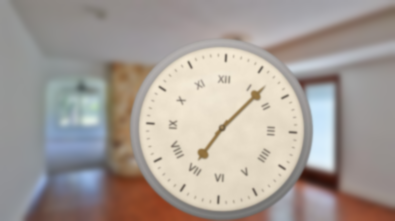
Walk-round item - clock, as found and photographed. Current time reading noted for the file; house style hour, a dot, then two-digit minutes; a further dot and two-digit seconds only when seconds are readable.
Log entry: 7.07
